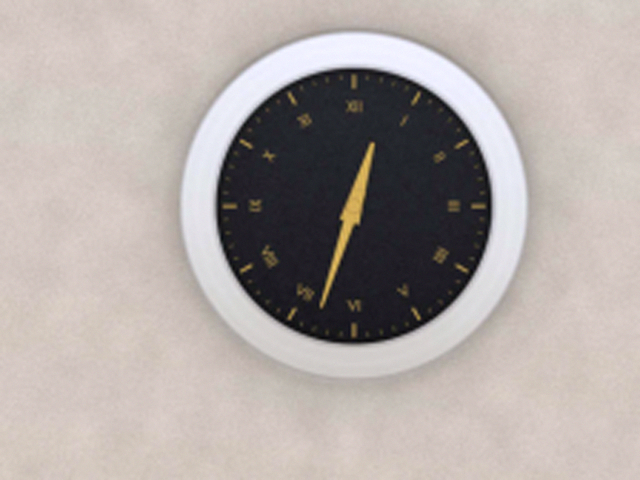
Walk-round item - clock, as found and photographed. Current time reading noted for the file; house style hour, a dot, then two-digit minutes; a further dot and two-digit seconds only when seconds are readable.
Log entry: 12.33
